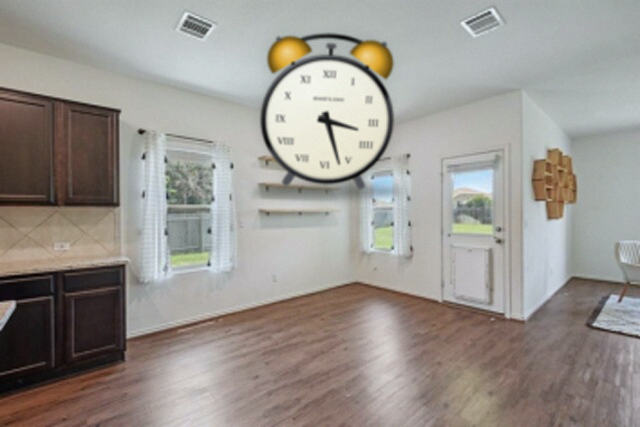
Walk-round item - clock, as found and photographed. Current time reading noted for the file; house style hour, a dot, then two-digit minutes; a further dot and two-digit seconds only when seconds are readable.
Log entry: 3.27
